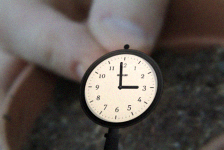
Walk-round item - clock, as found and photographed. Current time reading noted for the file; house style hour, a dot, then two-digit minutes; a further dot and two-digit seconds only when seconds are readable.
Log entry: 2.59
